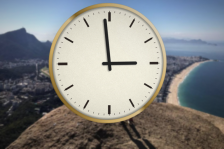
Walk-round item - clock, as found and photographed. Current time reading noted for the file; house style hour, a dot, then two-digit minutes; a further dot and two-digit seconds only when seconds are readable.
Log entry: 2.59
